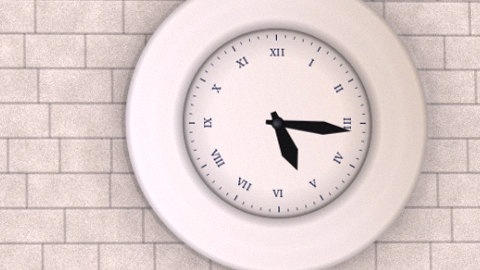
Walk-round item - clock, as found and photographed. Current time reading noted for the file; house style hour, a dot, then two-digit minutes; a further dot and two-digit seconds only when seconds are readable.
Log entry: 5.16
